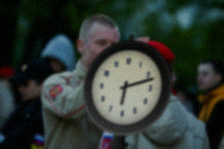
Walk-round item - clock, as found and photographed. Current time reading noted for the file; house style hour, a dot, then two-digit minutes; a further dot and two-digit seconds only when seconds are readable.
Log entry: 6.12
